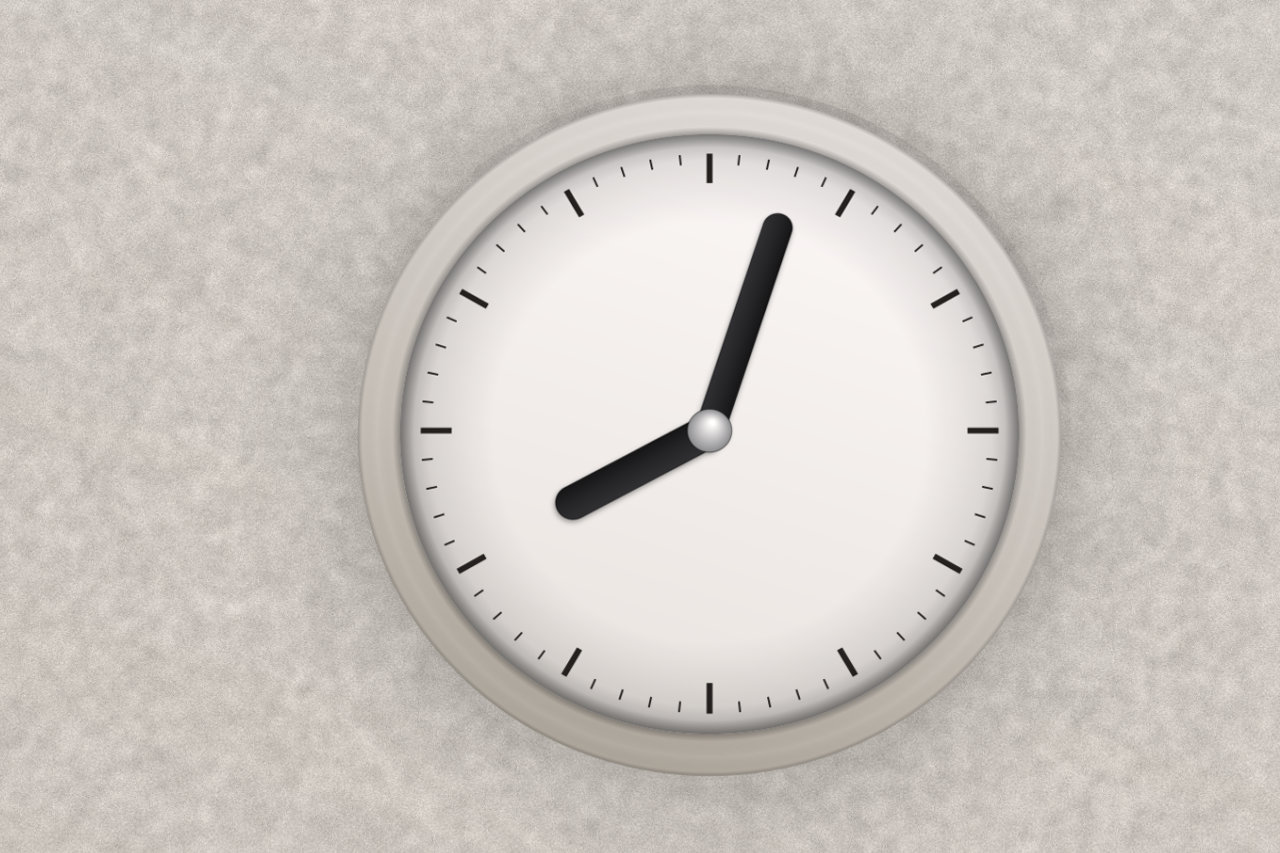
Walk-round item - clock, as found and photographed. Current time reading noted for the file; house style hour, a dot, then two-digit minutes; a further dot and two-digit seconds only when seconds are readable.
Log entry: 8.03
